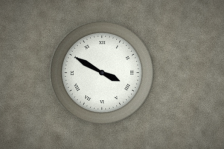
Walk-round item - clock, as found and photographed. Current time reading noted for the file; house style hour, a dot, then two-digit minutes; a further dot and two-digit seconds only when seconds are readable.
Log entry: 3.50
